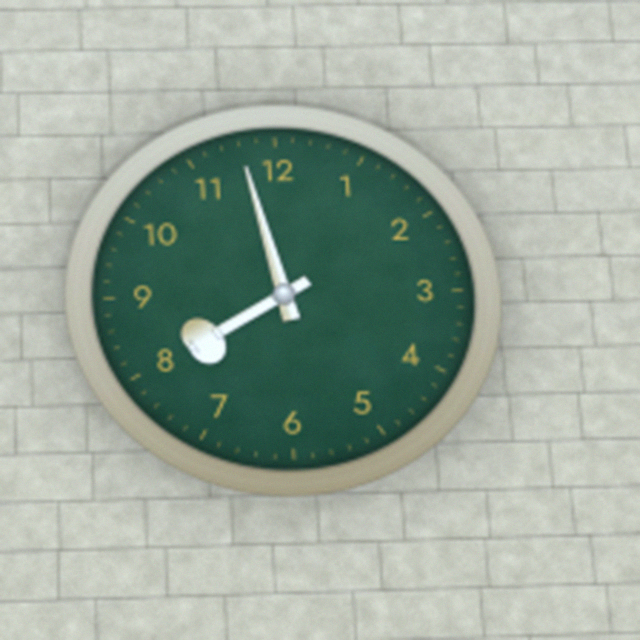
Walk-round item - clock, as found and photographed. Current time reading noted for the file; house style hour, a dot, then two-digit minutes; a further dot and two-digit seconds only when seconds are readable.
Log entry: 7.58
